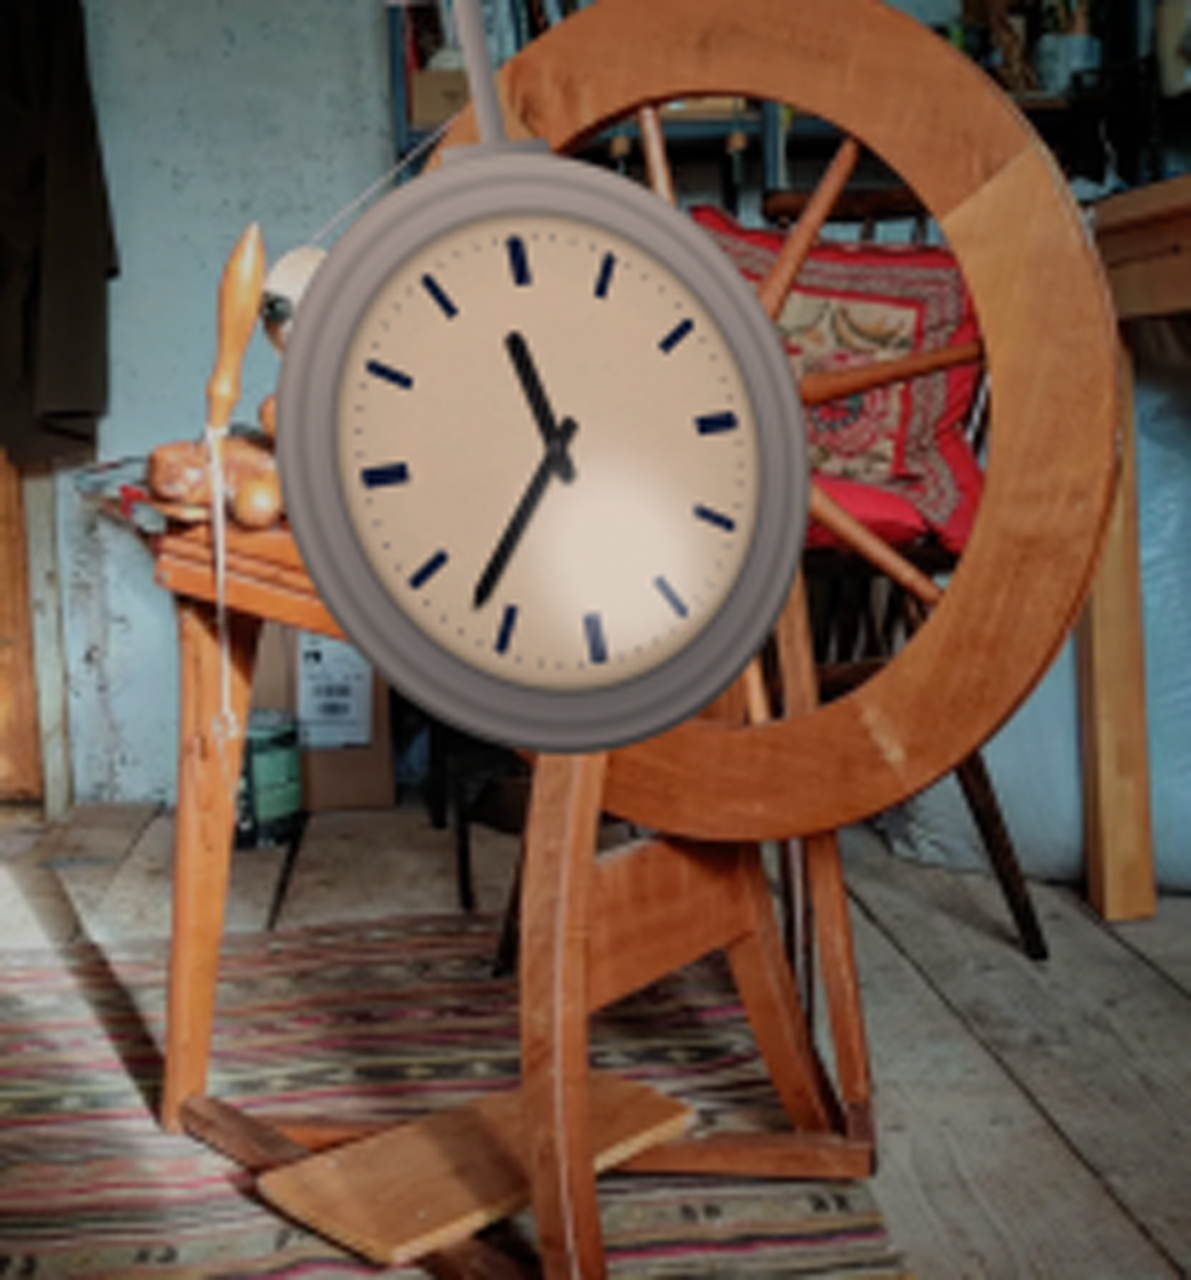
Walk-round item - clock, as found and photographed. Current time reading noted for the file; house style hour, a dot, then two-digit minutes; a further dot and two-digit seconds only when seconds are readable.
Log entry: 11.37
